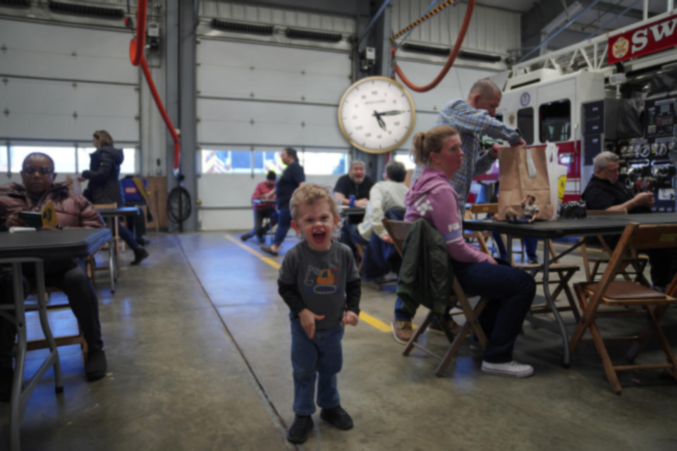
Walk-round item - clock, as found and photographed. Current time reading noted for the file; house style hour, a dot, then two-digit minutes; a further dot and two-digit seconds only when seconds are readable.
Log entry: 5.15
